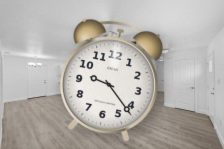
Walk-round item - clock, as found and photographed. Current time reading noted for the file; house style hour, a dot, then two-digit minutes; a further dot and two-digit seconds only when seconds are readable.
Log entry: 9.22
